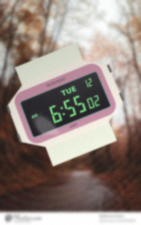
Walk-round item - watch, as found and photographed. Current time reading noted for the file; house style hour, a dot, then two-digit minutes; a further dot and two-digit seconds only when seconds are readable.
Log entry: 6.55.02
